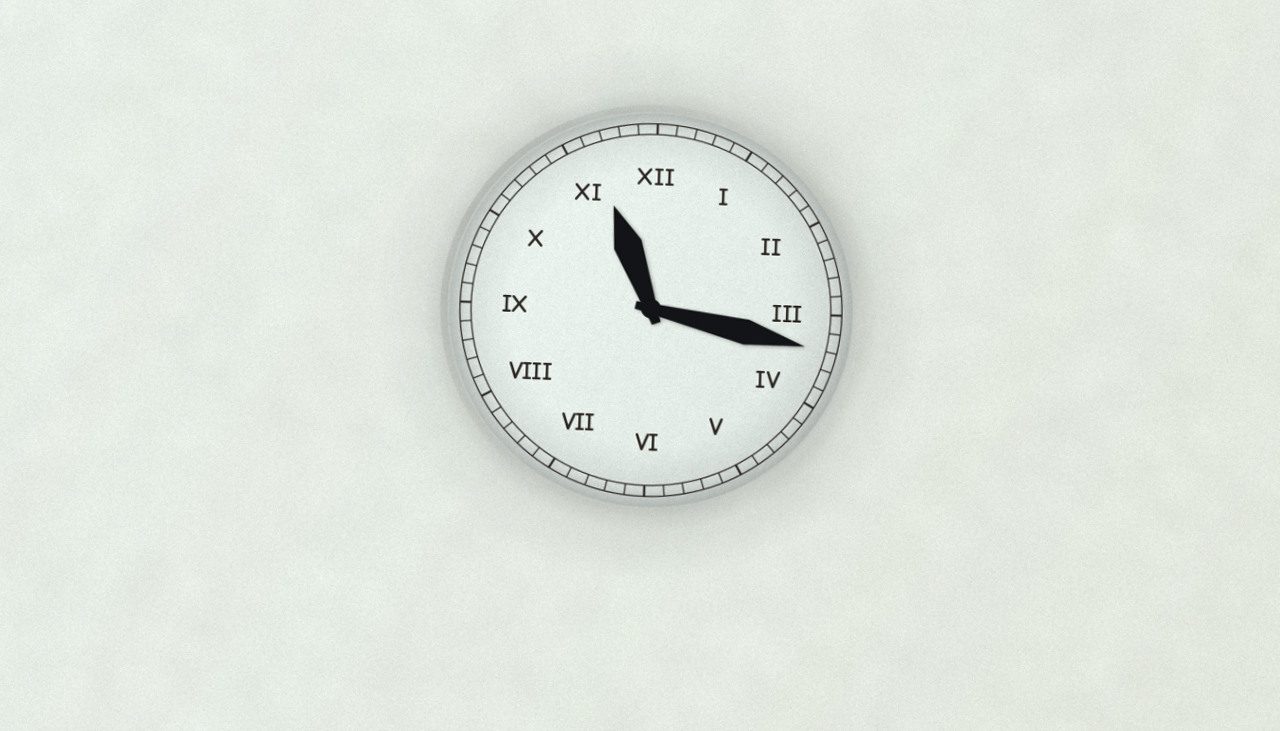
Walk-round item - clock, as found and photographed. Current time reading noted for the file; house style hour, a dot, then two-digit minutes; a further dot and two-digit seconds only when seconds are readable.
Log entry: 11.17
